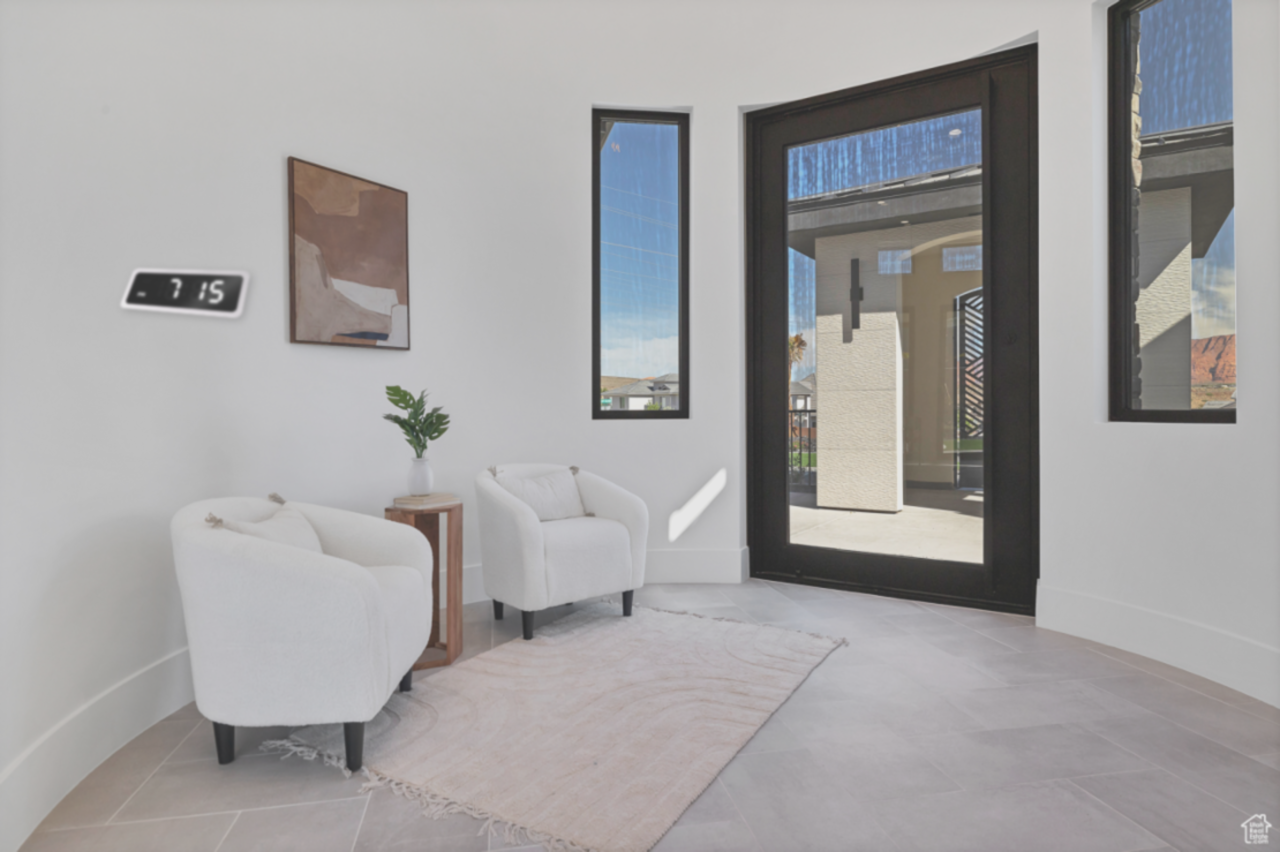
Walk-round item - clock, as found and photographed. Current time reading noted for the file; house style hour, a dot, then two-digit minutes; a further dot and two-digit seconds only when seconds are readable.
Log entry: 7.15
